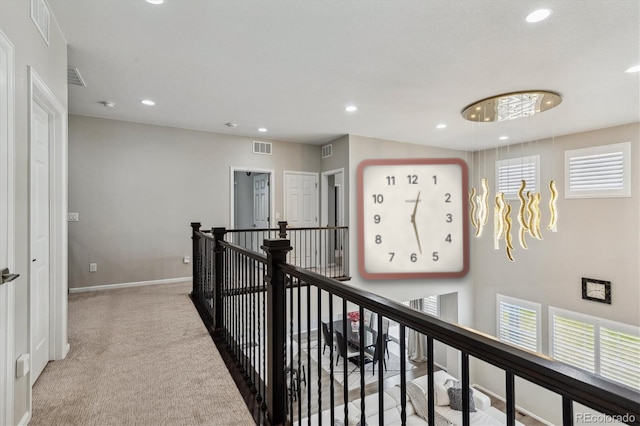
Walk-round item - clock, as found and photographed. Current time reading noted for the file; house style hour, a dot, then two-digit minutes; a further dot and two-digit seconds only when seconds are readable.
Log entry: 12.28
